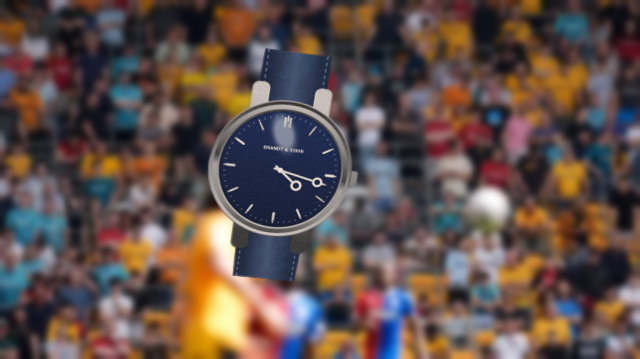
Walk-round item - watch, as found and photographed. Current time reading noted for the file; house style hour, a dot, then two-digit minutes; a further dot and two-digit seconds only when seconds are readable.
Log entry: 4.17
